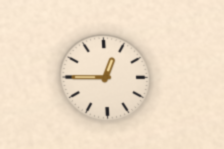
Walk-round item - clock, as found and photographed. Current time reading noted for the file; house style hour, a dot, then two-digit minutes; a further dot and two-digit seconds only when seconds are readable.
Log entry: 12.45
